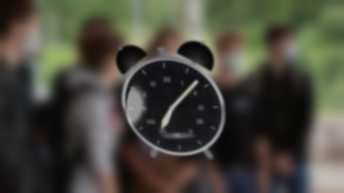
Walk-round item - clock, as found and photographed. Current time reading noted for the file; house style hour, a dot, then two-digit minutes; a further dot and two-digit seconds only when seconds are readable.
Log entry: 7.08
